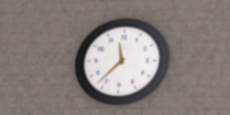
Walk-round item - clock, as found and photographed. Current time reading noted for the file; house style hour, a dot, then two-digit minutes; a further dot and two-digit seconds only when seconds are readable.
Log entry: 11.37
